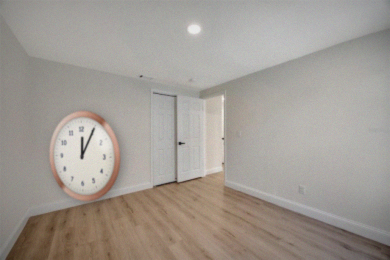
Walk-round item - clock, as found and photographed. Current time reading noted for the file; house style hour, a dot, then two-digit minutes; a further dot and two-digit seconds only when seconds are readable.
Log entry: 12.05
